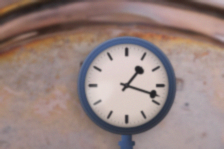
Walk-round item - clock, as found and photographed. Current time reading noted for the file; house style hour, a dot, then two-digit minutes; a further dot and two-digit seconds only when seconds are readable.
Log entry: 1.18
